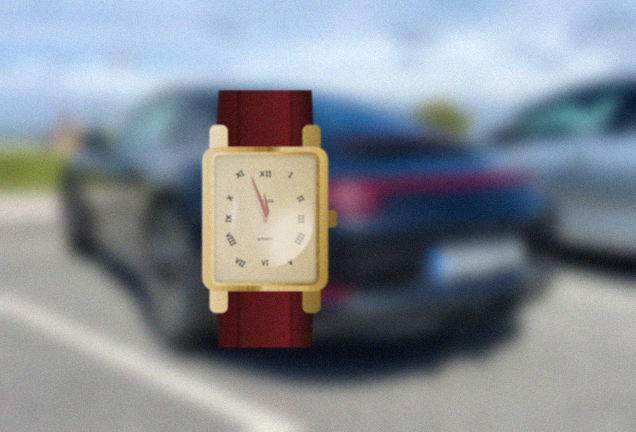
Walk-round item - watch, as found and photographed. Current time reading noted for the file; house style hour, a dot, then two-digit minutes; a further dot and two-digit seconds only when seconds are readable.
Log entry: 11.57
